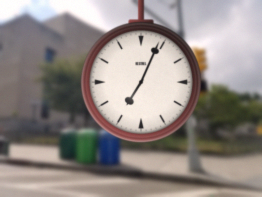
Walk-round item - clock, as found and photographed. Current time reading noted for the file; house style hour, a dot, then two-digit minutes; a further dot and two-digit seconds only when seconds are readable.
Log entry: 7.04
